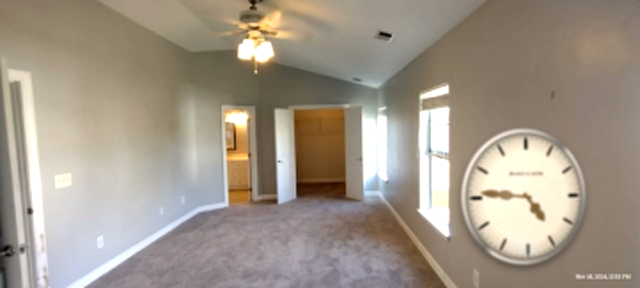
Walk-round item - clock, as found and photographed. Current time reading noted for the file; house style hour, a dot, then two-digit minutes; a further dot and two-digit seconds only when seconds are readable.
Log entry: 4.46
